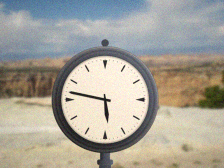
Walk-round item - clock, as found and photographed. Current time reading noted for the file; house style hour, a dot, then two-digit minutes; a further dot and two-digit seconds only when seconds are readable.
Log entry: 5.47
